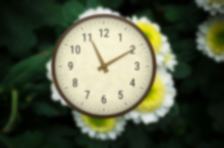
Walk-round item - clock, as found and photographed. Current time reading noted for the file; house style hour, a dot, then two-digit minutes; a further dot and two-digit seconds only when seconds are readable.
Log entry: 11.10
